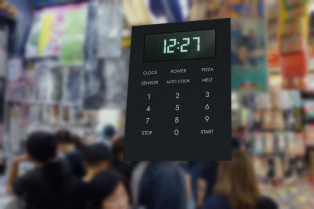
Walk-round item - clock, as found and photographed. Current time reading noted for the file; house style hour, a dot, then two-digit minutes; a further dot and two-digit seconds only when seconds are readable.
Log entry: 12.27
